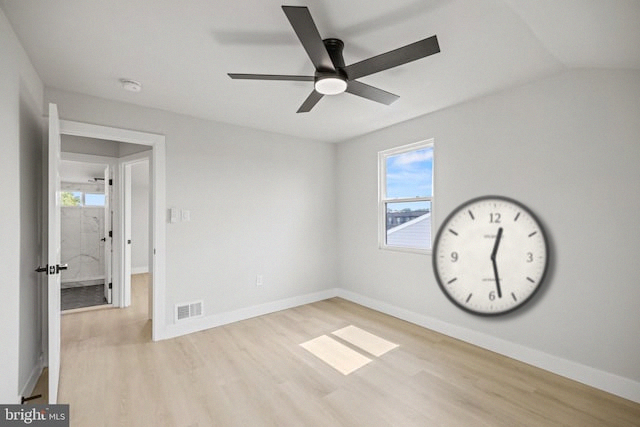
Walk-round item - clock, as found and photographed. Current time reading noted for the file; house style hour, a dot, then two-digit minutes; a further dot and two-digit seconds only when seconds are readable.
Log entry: 12.28
